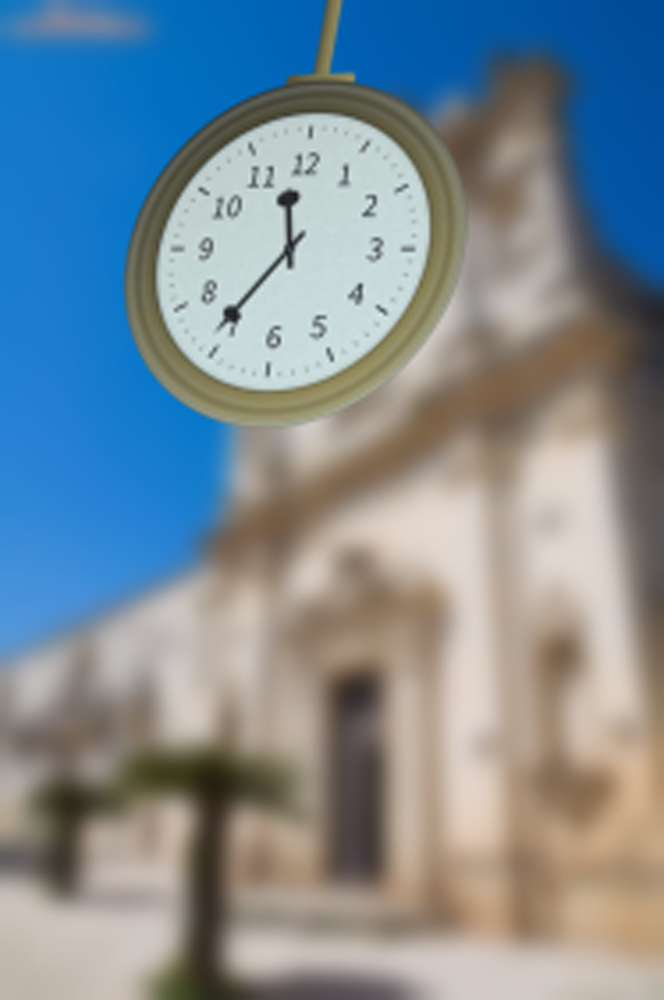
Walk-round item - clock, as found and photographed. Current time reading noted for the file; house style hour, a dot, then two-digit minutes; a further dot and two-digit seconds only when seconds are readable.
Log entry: 11.36
